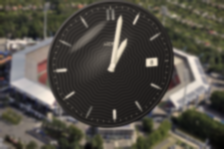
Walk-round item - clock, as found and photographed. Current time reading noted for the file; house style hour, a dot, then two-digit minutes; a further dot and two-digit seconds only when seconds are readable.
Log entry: 1.02
